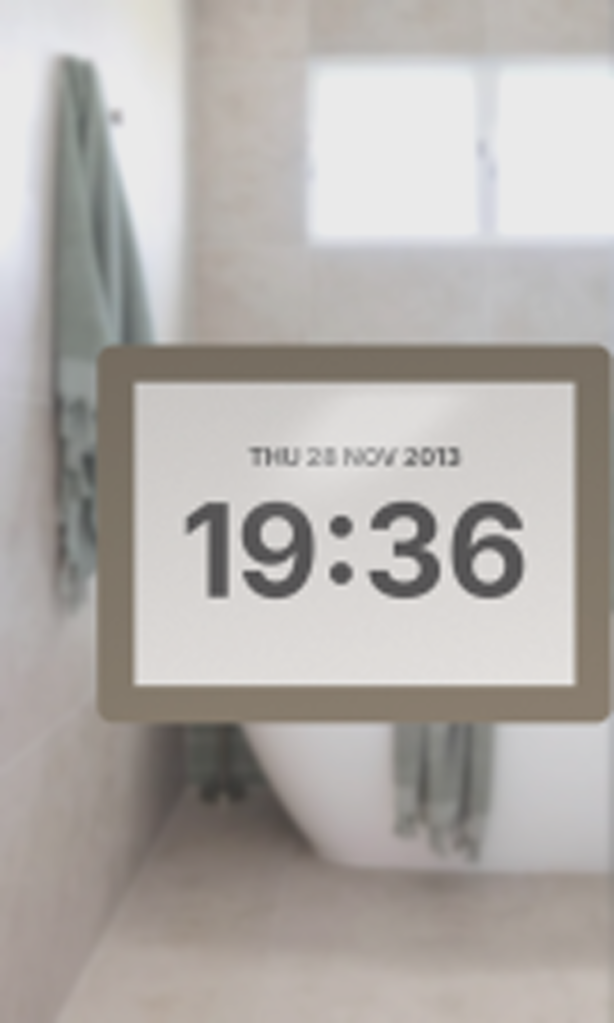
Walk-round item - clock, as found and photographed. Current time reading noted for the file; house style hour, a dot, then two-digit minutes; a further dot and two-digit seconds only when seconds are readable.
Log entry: 19.36
